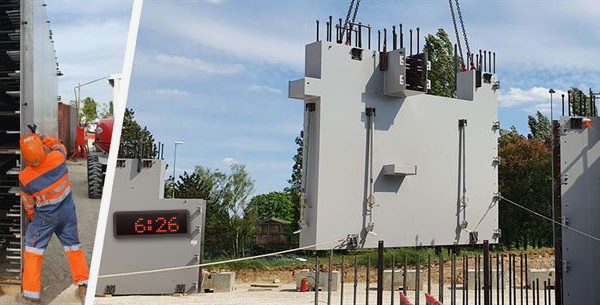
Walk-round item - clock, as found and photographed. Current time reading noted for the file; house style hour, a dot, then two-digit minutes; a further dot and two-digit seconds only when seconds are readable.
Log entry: 6.26
